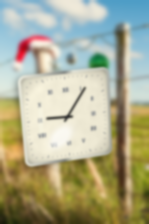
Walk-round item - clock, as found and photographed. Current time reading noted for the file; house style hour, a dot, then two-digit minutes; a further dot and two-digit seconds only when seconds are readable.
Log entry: 9.06
